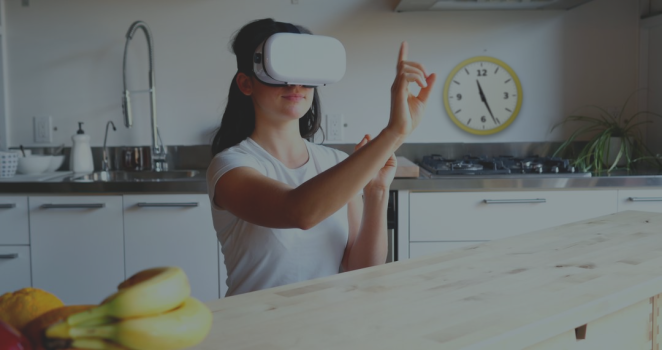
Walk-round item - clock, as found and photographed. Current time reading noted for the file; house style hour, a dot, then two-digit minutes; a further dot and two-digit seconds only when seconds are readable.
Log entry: 11.26
